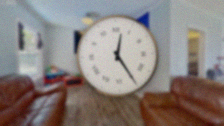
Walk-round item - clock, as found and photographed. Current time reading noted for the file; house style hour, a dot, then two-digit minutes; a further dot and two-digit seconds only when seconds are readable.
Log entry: 12.25
